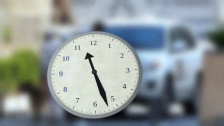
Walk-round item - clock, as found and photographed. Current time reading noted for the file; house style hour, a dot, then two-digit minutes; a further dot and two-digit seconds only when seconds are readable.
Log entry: 11.27
